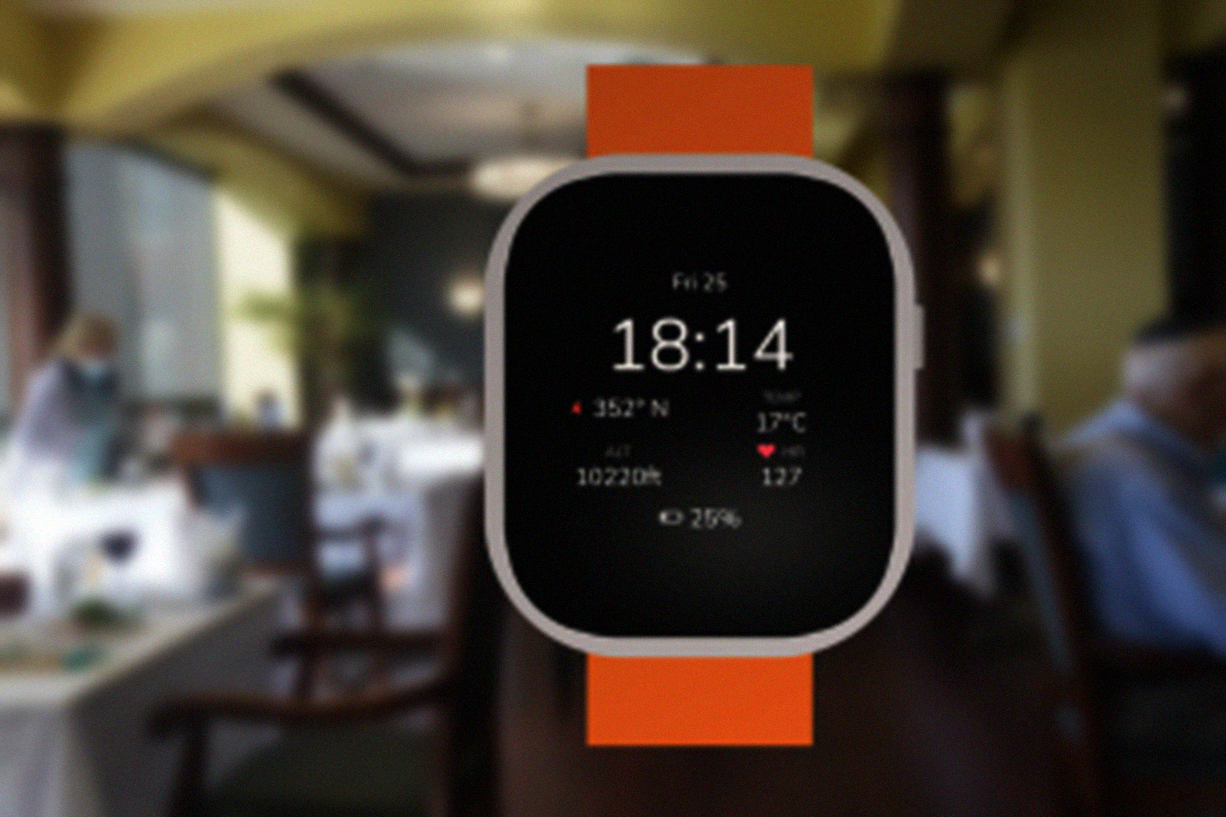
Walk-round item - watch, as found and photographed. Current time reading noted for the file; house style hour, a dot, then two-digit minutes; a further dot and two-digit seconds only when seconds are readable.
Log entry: 18.14
